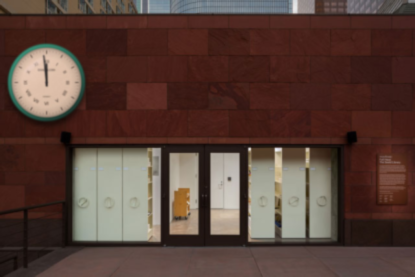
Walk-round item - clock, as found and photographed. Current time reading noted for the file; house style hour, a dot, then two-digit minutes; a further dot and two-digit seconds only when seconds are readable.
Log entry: 11.59
